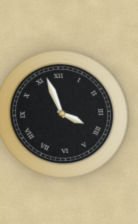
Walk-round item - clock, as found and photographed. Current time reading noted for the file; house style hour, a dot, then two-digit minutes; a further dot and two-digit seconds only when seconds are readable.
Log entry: 3.57
